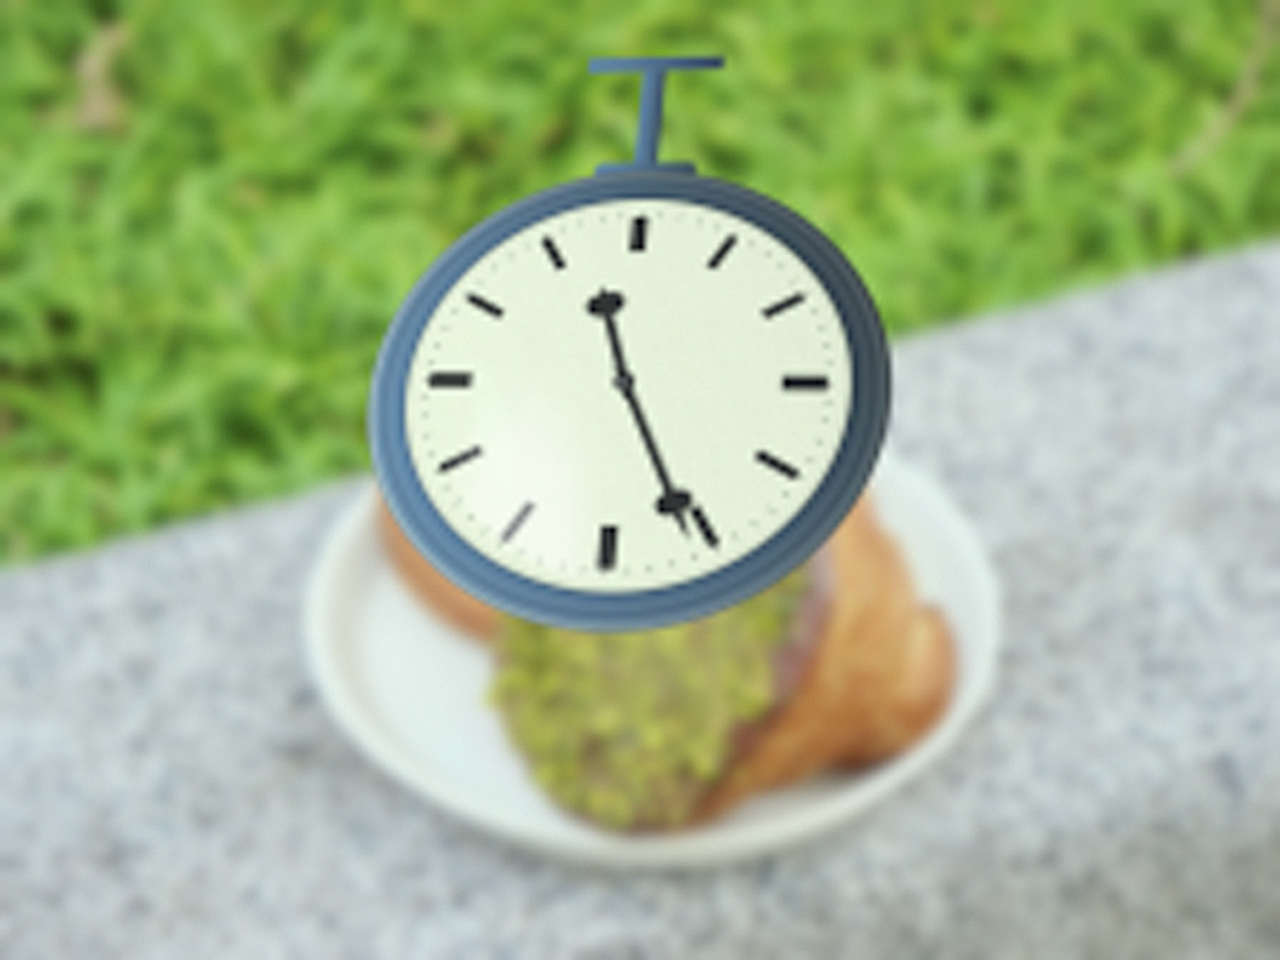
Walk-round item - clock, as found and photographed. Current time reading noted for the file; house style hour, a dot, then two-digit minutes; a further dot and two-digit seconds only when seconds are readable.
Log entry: 11.26
